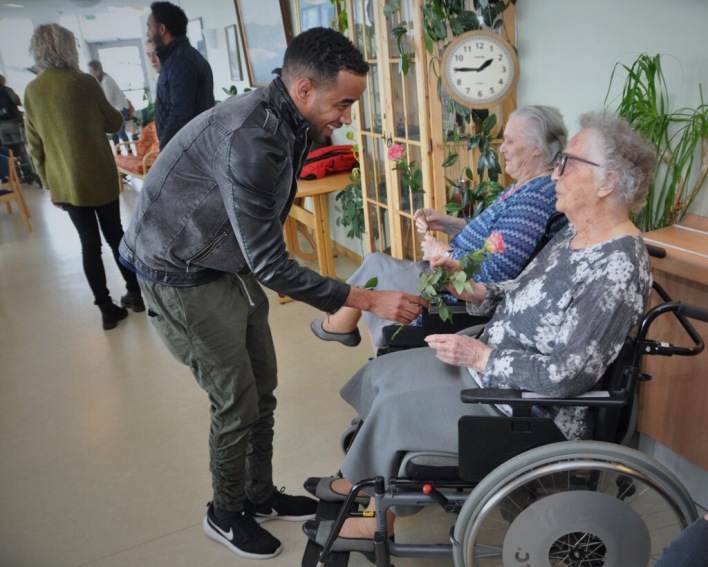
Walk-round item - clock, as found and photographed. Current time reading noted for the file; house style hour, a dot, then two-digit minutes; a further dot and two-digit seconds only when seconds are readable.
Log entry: 1.45
